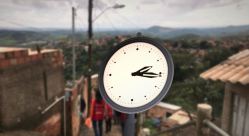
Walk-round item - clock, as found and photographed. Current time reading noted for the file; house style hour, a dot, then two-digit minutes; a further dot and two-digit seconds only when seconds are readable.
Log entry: 2.16
